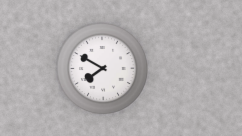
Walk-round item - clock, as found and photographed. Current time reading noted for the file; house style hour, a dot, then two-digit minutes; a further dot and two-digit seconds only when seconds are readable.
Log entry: 7.50
